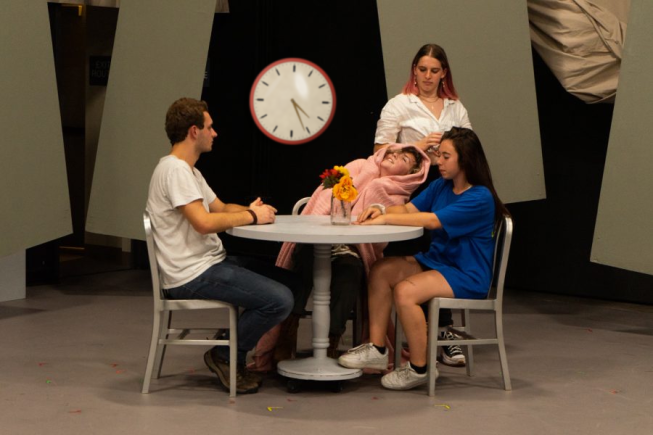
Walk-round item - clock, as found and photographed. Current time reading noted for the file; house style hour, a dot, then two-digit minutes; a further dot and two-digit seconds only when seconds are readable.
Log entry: 4.26
